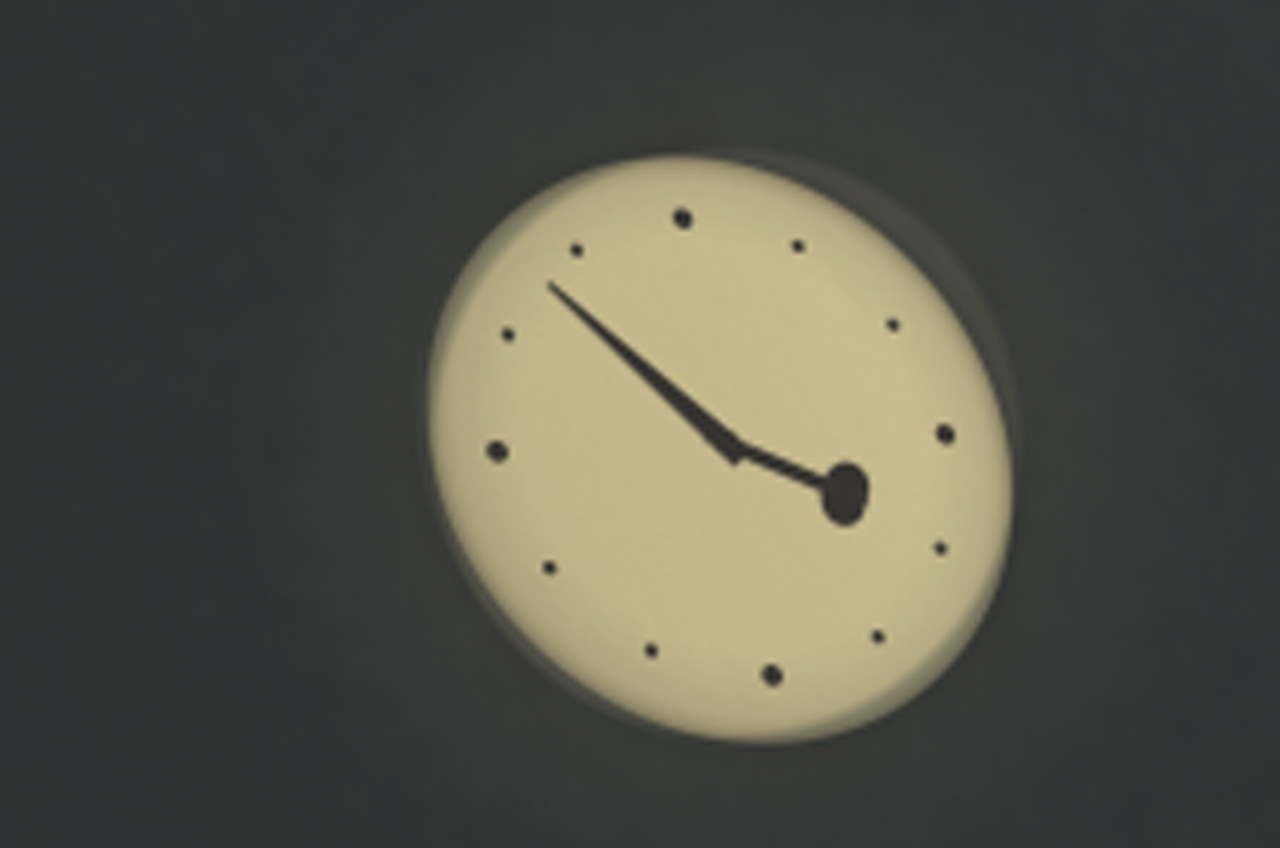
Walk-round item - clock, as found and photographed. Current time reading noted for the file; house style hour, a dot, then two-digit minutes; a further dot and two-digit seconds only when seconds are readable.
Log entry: 3.53
